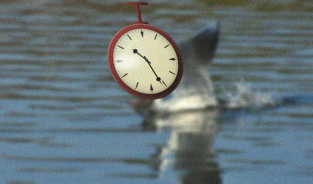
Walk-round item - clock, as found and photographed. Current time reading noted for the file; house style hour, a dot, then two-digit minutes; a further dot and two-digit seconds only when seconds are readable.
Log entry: 10.26
